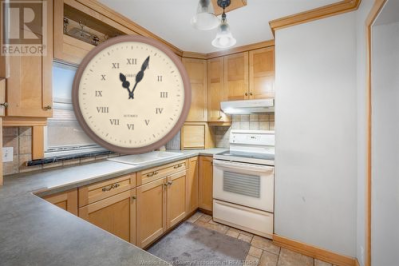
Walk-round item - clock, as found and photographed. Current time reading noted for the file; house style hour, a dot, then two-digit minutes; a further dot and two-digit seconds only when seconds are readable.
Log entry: 11.04
